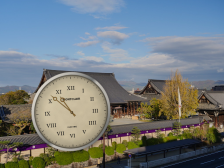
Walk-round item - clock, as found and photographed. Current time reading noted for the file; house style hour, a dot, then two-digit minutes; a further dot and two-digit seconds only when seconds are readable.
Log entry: 10.52
